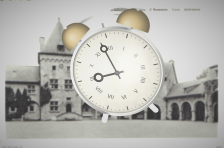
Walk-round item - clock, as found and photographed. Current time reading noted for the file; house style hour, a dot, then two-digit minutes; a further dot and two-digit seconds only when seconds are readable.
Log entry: 8.58
